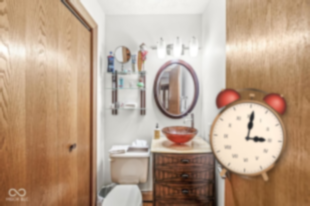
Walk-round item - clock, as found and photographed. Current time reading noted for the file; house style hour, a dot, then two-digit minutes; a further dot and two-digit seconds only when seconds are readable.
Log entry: 3.01
